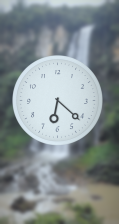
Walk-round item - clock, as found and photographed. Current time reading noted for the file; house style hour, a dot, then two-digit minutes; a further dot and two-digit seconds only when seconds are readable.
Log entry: 6.22
